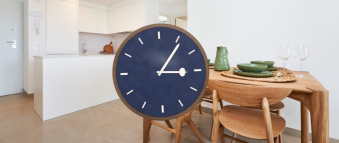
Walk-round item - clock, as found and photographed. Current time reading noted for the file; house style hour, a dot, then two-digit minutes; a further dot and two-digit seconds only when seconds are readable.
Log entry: 3.06
